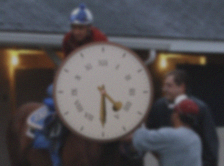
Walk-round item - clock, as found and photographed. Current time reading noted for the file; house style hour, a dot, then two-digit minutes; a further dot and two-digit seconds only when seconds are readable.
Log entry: 4.30
